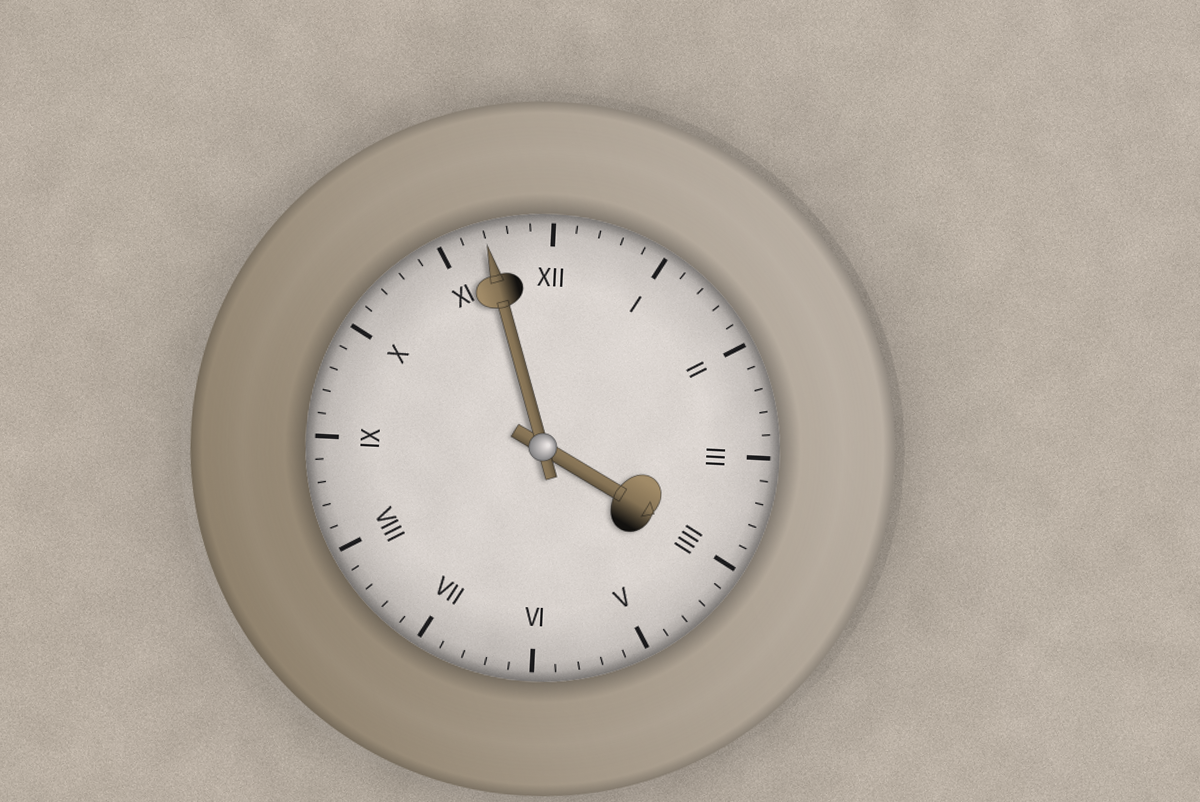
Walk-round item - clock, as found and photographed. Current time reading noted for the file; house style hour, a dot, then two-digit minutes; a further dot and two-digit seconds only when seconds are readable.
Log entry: 3.57
